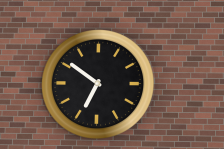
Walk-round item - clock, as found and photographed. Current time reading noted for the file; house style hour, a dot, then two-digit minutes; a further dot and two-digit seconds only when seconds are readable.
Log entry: 6.51
